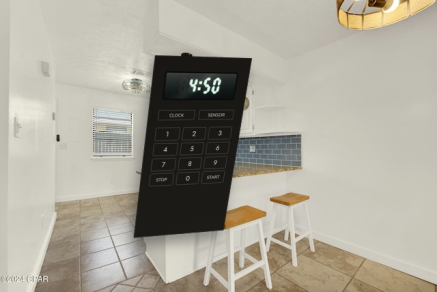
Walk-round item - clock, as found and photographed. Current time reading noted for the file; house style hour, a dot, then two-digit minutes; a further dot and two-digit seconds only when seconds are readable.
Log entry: 4.50
